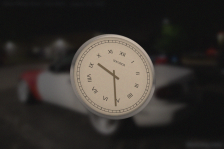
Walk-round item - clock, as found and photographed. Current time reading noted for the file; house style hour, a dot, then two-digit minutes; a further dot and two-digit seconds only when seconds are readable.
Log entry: 9.26
